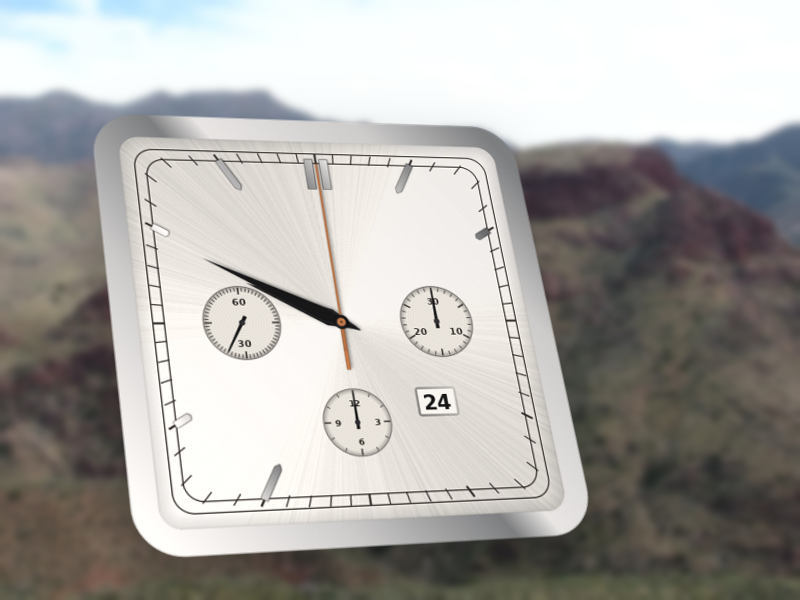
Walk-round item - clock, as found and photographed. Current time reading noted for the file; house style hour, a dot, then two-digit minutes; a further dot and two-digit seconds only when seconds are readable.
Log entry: 9.49.35
